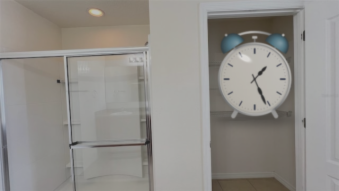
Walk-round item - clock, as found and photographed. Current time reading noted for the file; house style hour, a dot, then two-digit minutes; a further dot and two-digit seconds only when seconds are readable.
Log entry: 1.26
